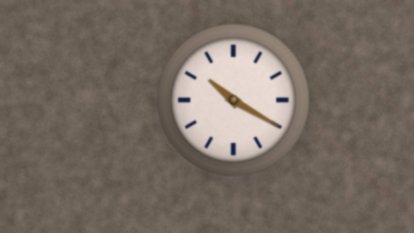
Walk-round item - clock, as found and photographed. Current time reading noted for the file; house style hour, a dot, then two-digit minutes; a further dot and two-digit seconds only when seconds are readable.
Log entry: 10.20
